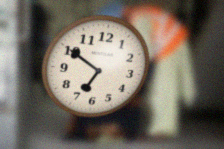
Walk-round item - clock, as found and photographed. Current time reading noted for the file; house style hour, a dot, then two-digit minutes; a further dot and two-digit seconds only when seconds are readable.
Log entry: 6.50
